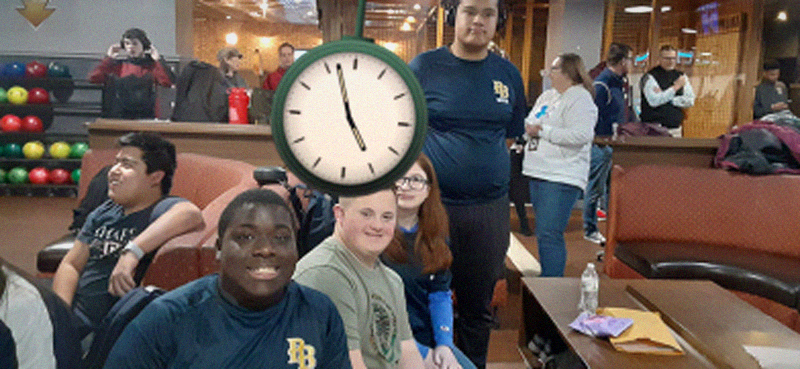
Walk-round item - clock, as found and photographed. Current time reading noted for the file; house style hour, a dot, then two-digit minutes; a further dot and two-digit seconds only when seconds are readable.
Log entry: 4.57
